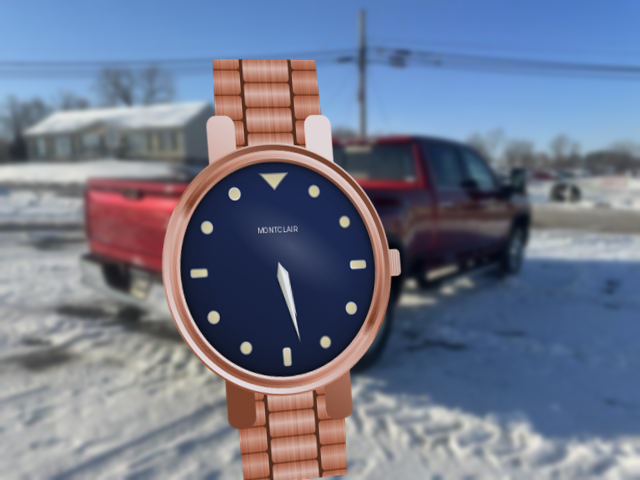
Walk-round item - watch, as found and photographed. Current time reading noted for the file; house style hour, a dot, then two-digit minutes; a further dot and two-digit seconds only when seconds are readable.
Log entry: 5.28
